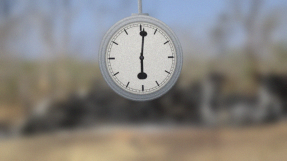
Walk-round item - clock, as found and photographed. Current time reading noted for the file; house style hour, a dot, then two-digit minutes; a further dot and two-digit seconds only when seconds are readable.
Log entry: 6.01
